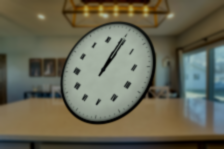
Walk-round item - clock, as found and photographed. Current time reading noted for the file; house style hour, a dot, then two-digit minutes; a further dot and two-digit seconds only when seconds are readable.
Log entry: 12.00
